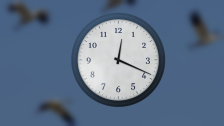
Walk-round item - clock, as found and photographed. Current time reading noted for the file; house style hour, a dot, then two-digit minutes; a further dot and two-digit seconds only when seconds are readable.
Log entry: 12.19
